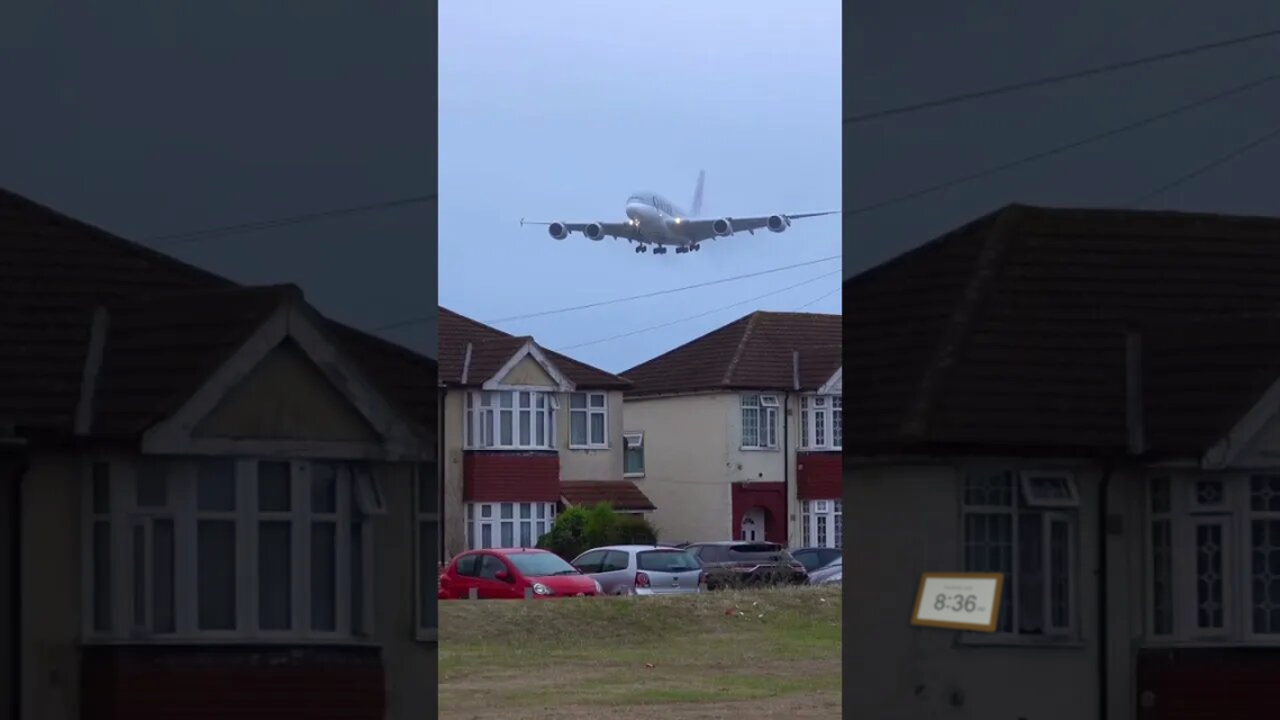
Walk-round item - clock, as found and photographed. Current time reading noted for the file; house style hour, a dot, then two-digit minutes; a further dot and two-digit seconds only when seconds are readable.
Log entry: 8.36
